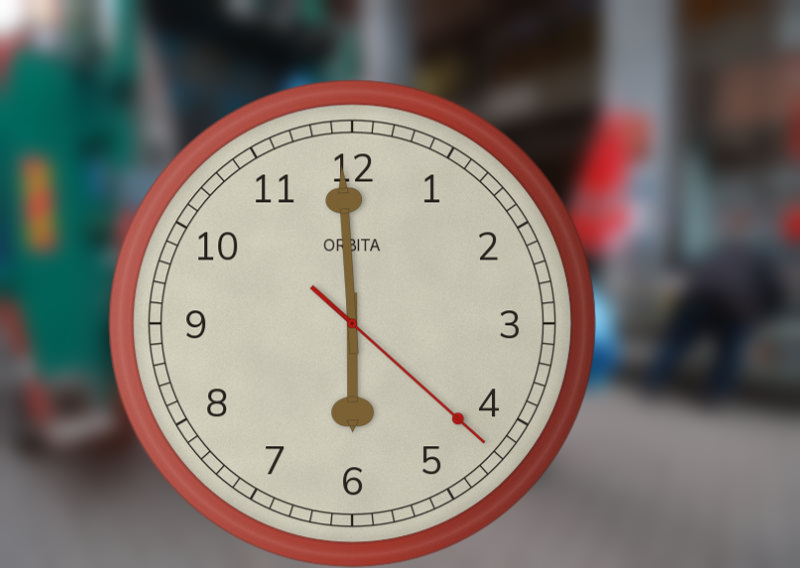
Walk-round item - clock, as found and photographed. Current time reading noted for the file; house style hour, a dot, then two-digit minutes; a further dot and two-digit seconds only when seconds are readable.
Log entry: 5.59.22
